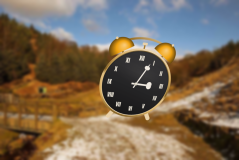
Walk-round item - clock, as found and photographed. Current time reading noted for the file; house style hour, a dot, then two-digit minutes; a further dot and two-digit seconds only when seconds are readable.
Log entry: 3.04
